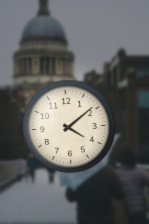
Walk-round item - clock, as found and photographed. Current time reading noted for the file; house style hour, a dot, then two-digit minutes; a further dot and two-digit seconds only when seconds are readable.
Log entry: 4.09
